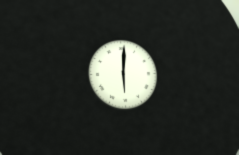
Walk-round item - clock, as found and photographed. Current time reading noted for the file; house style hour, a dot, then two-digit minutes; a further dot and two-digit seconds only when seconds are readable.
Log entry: 6.01
